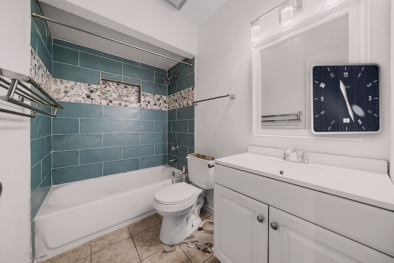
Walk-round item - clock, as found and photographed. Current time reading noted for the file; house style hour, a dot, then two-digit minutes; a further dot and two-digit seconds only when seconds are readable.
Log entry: 11.27
